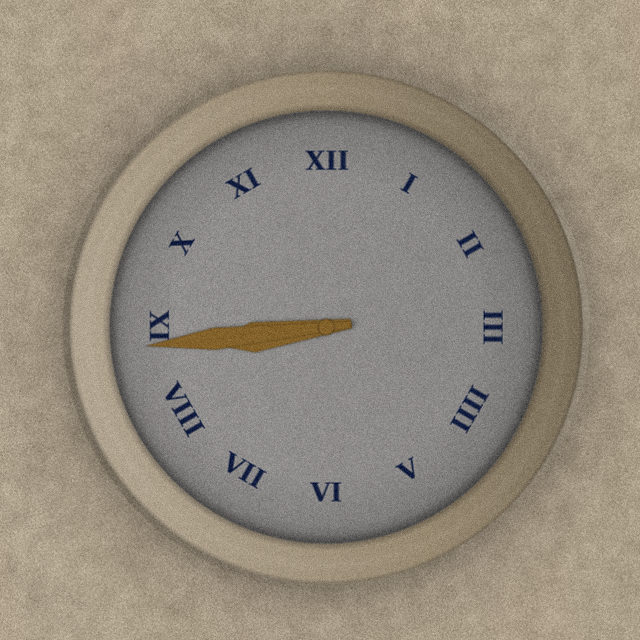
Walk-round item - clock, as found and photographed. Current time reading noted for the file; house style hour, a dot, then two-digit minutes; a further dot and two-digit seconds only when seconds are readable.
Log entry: 8.44
